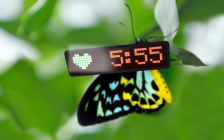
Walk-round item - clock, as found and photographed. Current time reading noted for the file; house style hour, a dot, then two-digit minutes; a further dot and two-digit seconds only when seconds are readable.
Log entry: 5.55
